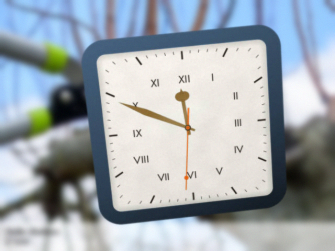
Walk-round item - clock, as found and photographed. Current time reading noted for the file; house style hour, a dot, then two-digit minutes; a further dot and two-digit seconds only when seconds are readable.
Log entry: 11.49.31
